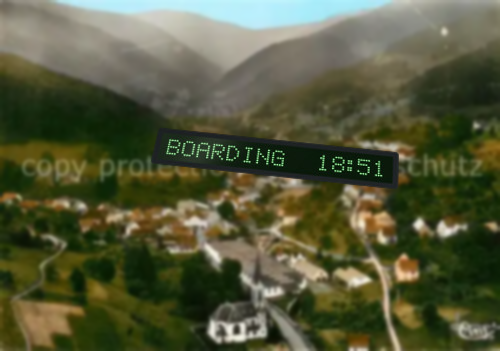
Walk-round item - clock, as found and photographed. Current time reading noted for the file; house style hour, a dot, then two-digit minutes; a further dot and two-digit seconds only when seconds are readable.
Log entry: 18.51
